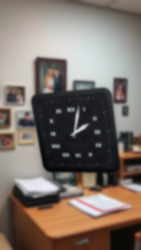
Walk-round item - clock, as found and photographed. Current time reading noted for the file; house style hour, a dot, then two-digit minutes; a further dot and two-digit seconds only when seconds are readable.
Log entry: 2.03
